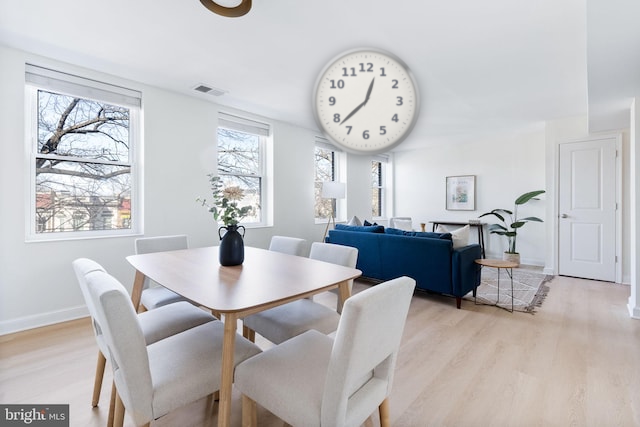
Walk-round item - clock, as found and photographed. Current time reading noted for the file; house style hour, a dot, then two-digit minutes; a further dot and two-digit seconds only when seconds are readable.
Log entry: 12.38
